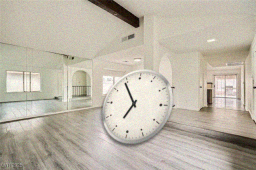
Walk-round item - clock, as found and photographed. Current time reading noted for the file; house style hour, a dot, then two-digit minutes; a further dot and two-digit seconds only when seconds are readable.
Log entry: 6.54
